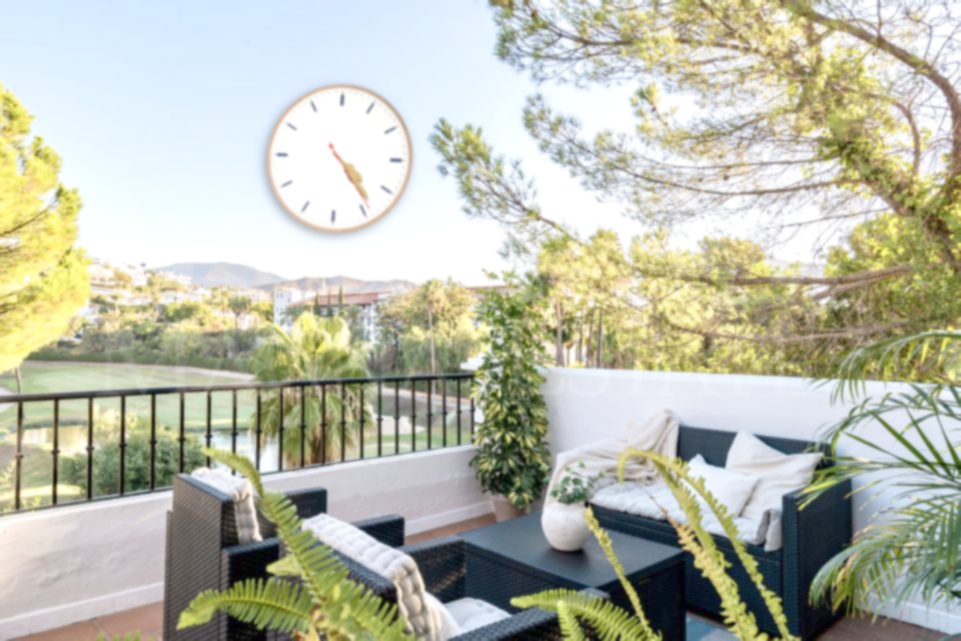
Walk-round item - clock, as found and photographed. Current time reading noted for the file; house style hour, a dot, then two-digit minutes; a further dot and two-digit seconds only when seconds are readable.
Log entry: 4.23.24
